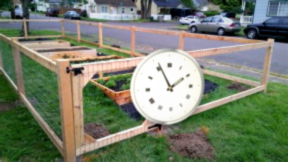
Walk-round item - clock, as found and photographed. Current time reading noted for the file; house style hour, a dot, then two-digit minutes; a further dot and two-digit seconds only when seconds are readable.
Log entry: 1.56
